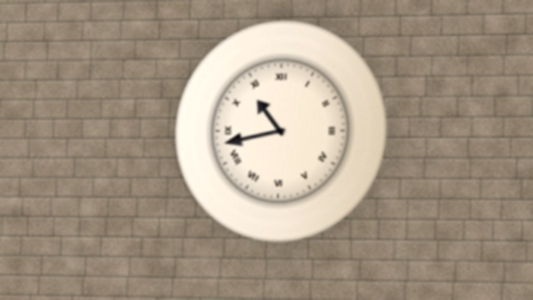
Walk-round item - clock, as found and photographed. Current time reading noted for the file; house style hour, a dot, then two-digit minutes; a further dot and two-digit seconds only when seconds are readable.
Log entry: 10.43
